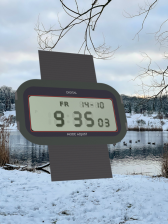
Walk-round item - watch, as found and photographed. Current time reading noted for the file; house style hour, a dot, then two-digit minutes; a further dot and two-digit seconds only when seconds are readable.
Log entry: 9.35.03
